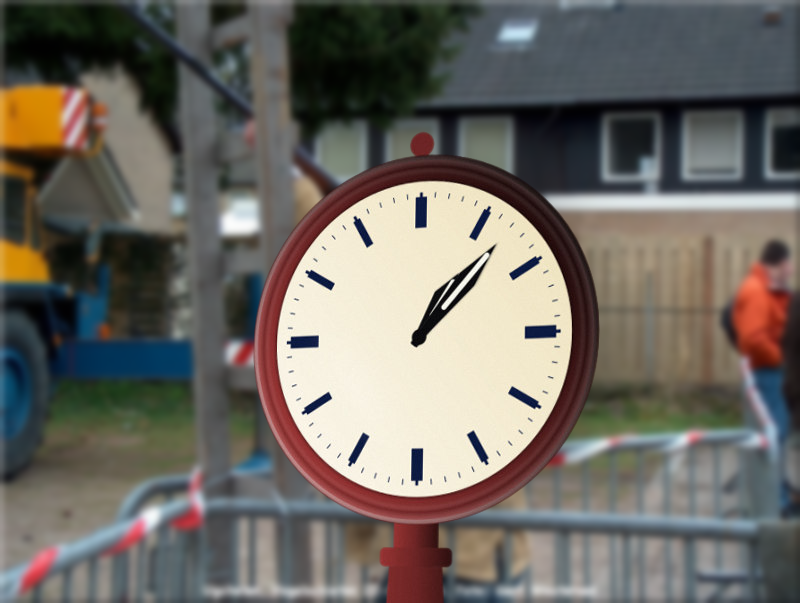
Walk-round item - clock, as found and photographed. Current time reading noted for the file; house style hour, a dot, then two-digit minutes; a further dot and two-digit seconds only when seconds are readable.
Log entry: 1.07
